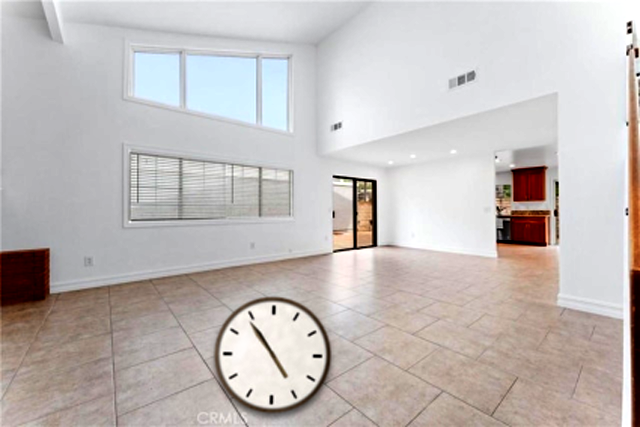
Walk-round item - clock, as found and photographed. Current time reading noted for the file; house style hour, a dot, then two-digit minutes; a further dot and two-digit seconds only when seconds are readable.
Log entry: 4.54
